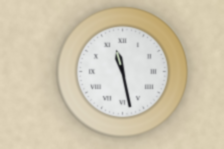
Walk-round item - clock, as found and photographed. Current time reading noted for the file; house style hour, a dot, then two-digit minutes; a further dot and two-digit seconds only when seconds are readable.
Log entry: 11.28
